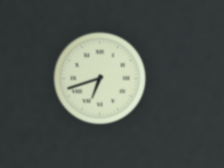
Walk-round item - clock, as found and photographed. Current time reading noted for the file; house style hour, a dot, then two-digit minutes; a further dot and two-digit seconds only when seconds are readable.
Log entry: 6.42
